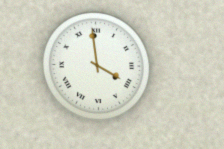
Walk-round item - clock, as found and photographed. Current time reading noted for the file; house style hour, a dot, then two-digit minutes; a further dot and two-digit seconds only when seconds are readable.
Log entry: 3.59
